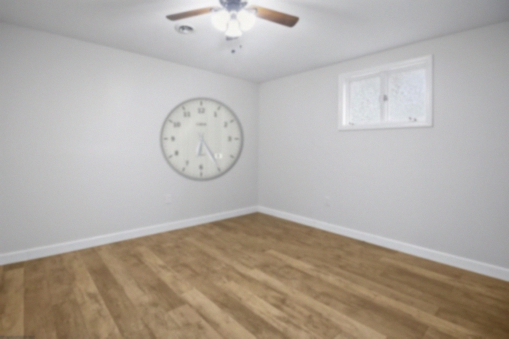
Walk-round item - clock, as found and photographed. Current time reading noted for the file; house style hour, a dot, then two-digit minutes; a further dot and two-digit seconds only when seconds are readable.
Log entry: 6.25
